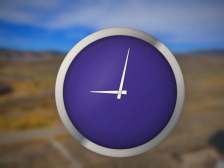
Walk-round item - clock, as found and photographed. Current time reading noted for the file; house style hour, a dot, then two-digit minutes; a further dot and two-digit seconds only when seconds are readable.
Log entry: 9.02
